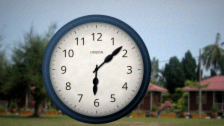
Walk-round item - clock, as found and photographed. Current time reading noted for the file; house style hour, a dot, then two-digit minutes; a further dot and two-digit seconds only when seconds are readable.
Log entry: 6.08
